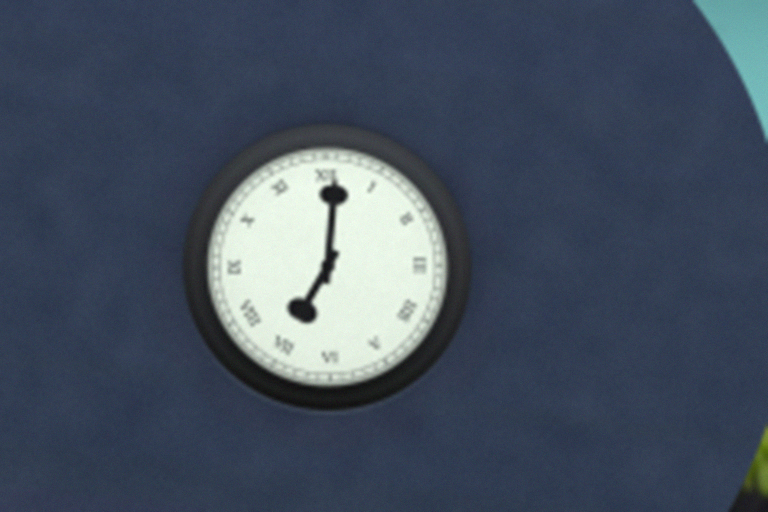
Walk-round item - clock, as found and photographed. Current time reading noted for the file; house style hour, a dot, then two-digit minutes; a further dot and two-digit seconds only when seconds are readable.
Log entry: 7.01
